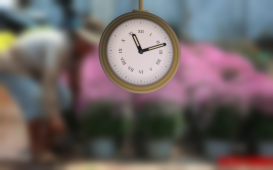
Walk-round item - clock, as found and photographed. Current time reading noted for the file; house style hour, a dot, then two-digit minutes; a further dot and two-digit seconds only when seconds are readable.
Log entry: 11.12
